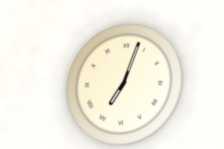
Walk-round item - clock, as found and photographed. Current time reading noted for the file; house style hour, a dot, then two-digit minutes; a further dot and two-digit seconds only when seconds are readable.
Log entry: 7.03
